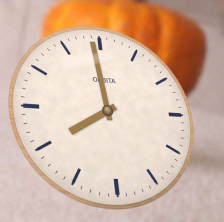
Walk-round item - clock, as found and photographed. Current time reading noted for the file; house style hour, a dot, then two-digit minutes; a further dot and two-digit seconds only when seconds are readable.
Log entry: 7.59
